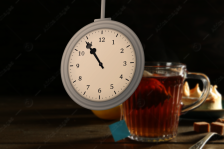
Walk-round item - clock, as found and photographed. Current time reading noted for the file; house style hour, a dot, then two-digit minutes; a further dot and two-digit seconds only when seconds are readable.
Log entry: 10.54
